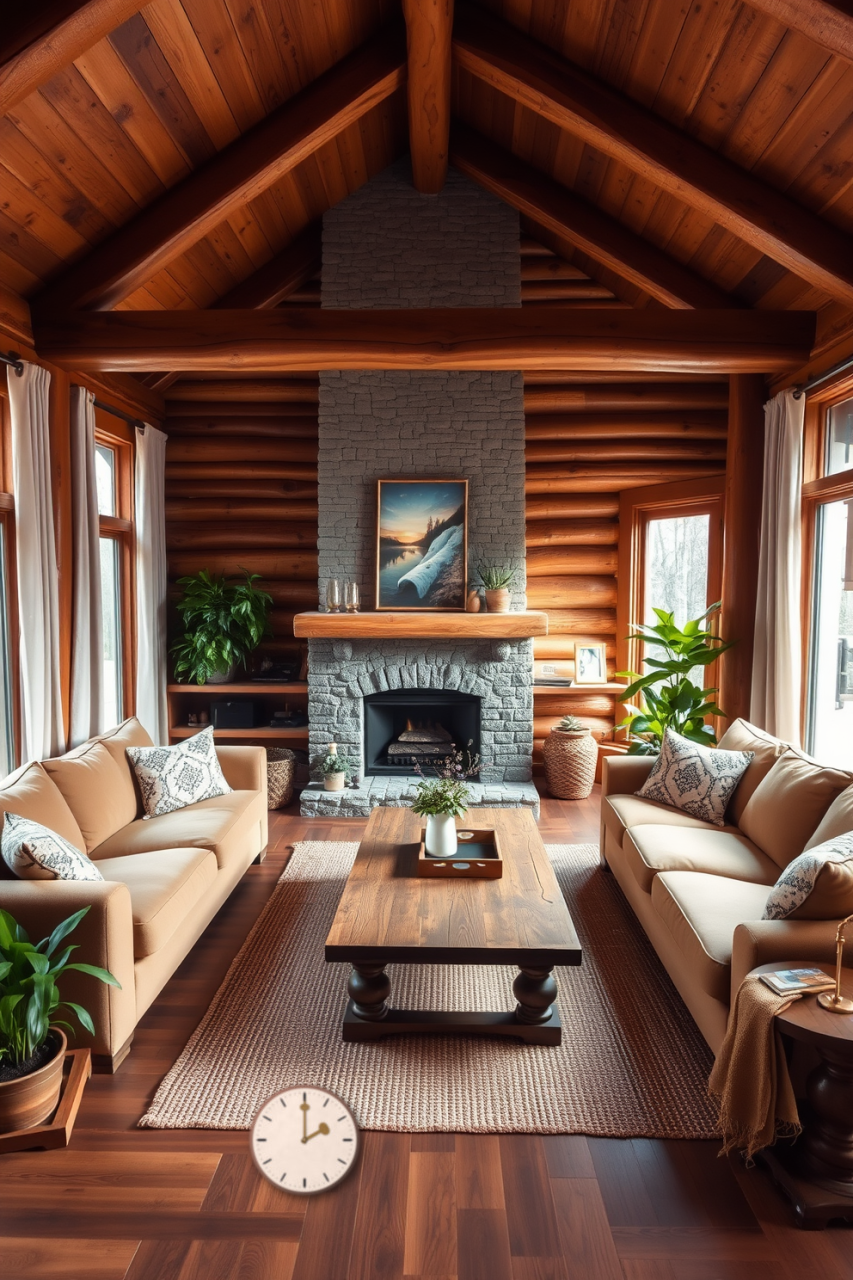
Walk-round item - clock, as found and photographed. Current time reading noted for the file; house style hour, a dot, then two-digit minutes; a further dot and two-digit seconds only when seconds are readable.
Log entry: 2.00
